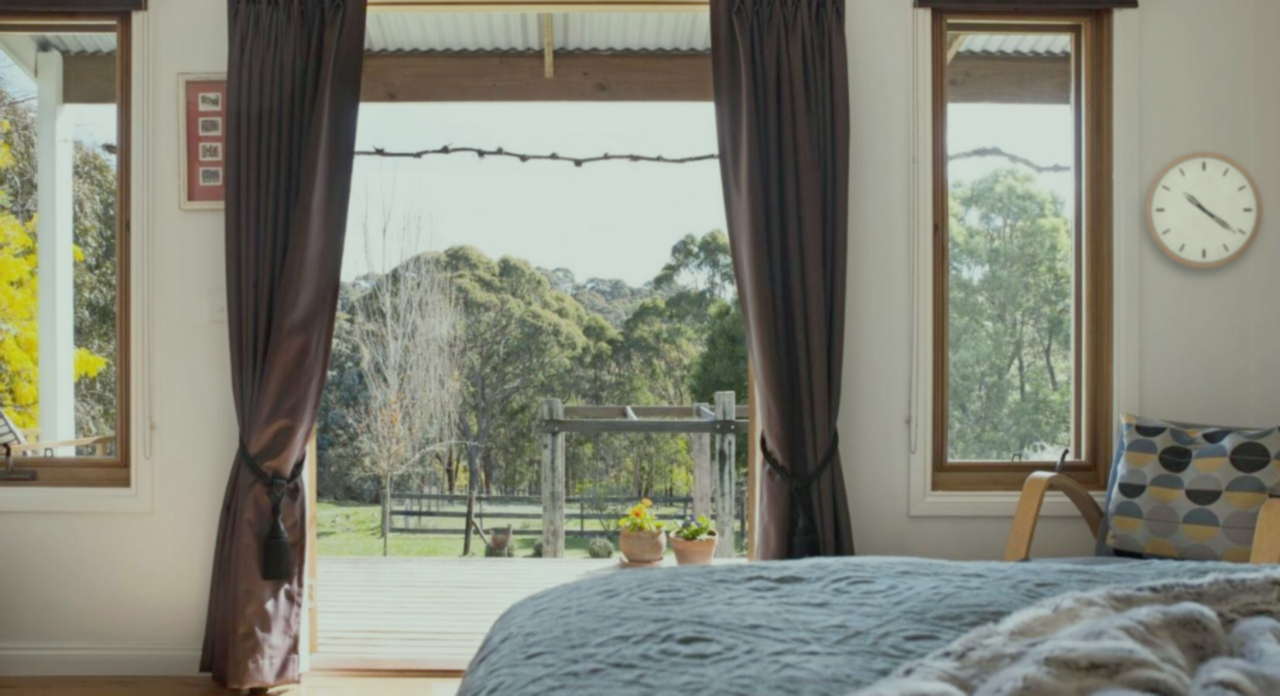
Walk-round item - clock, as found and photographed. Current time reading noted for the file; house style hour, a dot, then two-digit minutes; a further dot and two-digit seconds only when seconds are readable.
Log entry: 10.21
